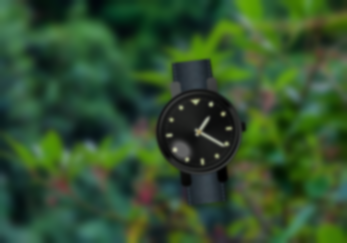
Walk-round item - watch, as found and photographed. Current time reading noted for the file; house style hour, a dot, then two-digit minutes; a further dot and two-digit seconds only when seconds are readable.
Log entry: 1.21
